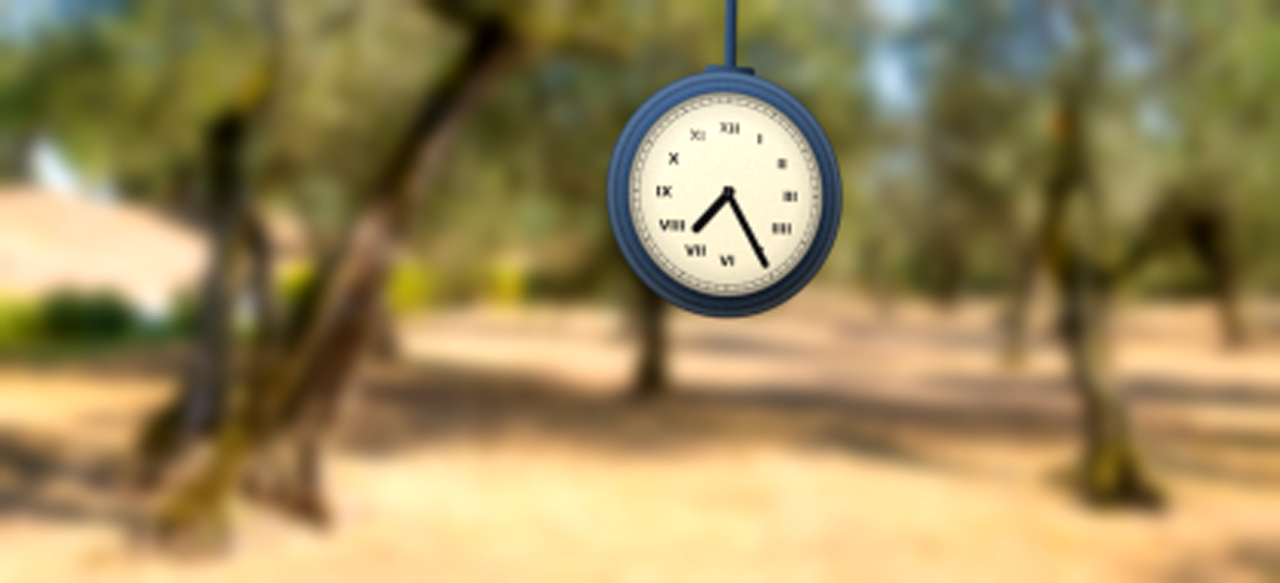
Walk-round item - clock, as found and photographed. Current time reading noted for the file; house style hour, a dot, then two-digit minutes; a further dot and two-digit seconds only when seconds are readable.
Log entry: 7.25
